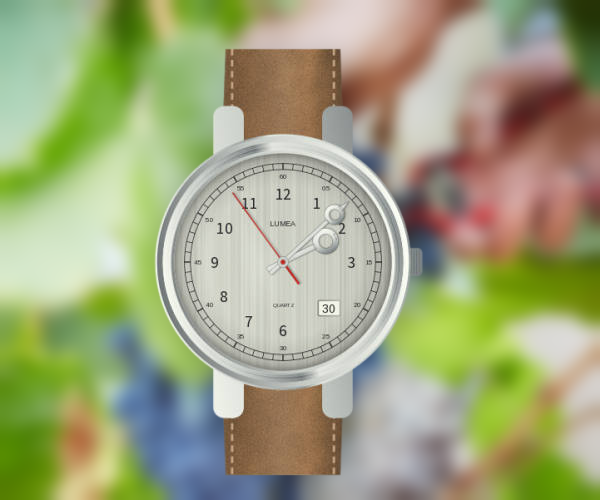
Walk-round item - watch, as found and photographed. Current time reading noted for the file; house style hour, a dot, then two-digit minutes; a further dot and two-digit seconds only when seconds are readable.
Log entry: 2.07.54
